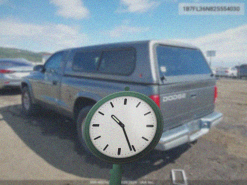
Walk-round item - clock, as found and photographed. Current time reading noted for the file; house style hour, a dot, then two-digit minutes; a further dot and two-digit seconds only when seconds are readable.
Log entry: 10.26
